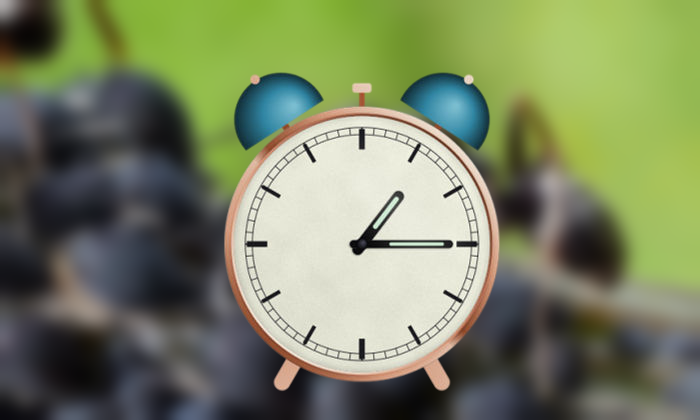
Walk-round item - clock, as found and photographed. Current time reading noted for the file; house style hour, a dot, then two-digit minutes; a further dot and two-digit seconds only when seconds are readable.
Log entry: 1.15
